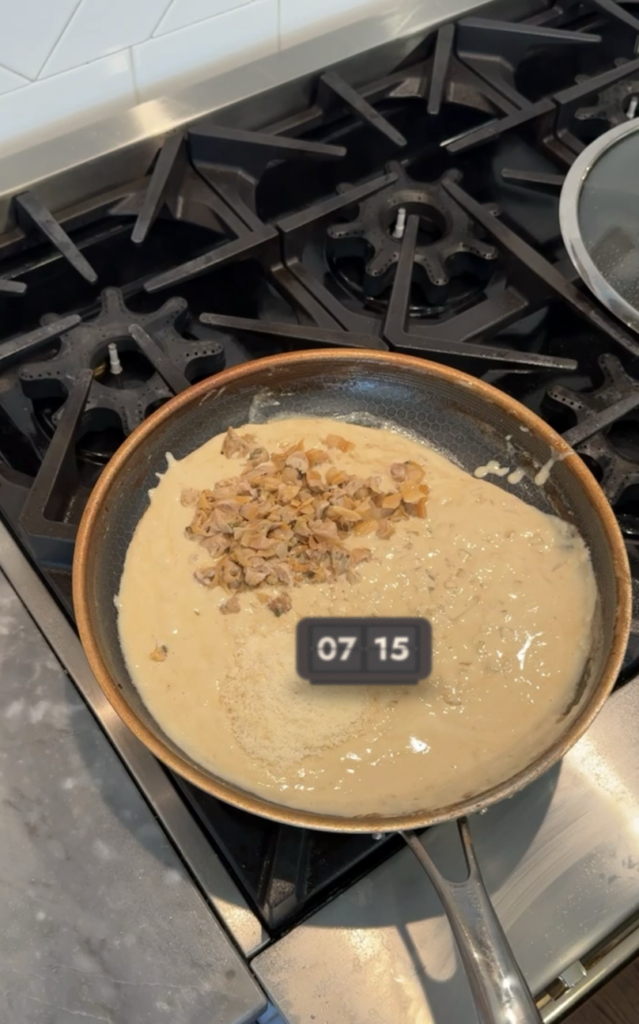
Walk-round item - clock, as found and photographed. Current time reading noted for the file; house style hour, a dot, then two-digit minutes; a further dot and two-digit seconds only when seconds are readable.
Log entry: 7.15
